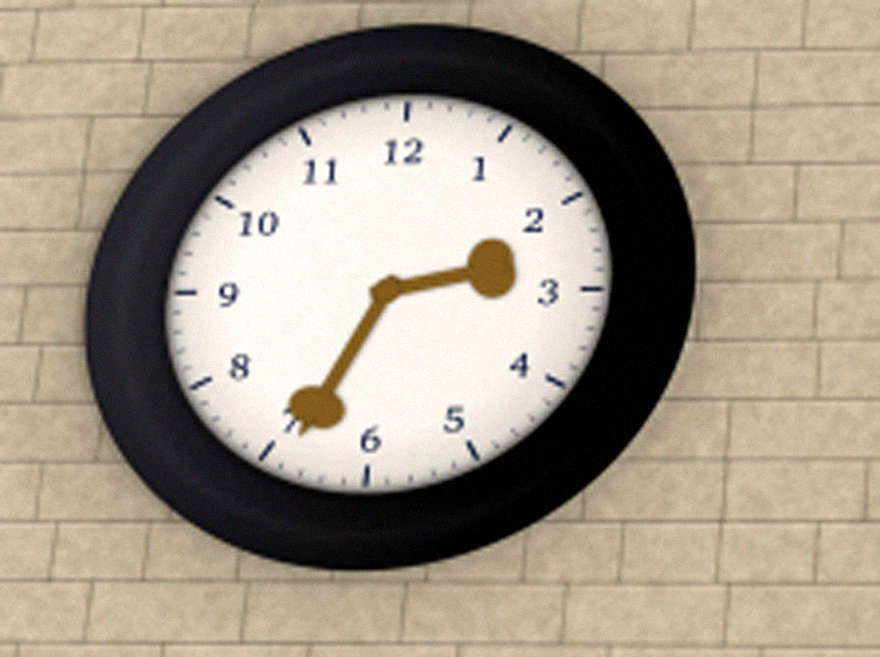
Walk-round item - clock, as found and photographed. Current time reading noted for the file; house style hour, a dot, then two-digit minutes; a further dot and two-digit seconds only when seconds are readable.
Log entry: 2.34
